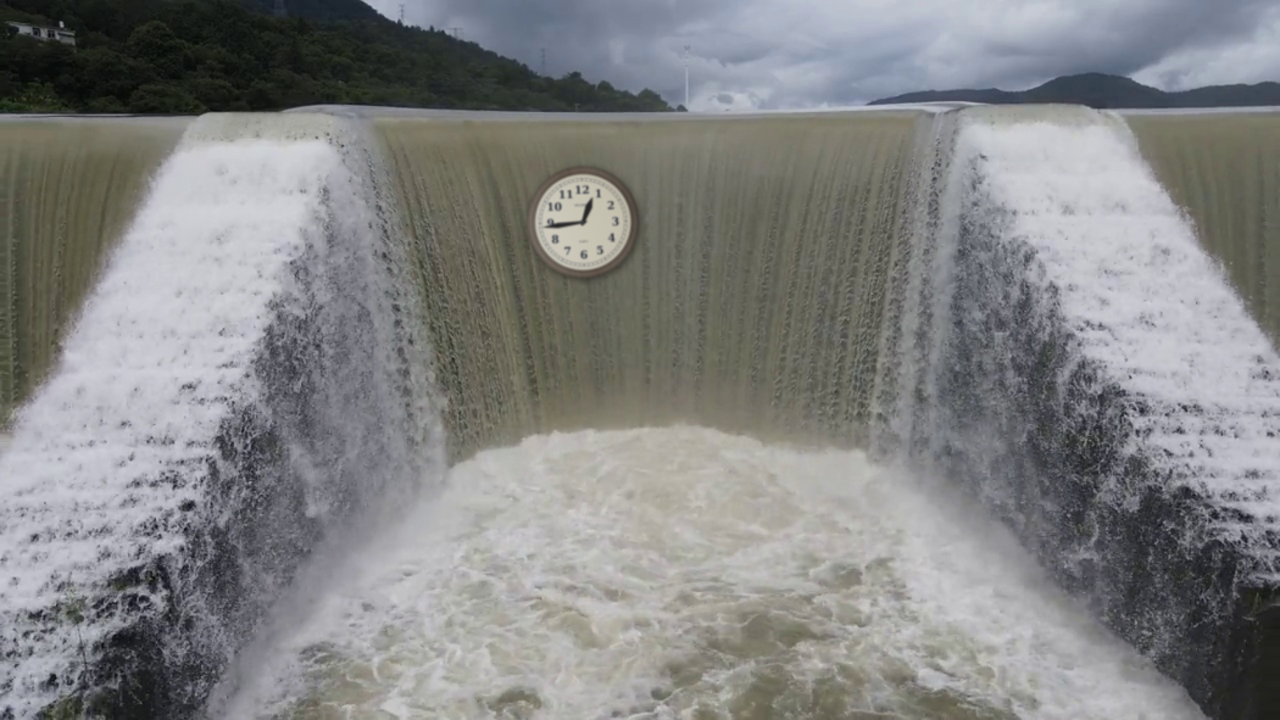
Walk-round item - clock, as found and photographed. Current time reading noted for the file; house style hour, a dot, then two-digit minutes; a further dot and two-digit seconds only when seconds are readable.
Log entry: 12.44
